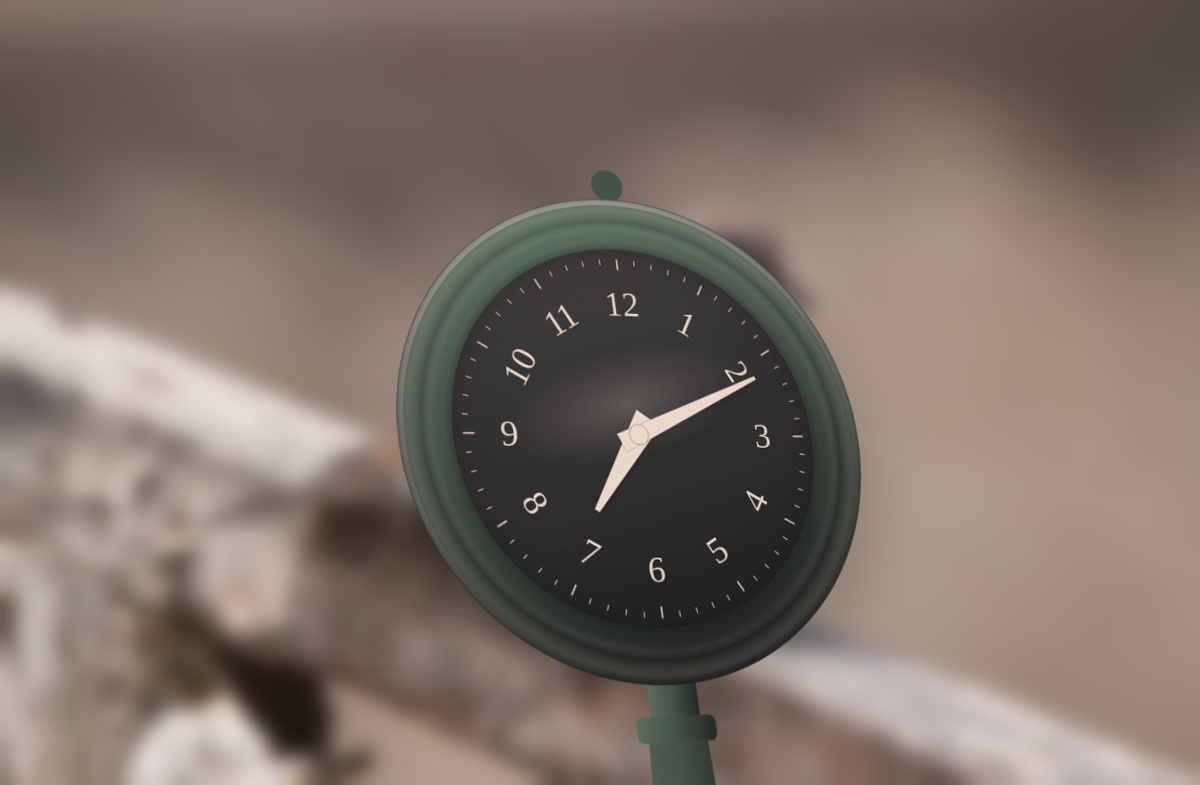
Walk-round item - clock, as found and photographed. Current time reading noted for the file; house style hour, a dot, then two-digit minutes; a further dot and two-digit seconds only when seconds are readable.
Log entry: 7.11
